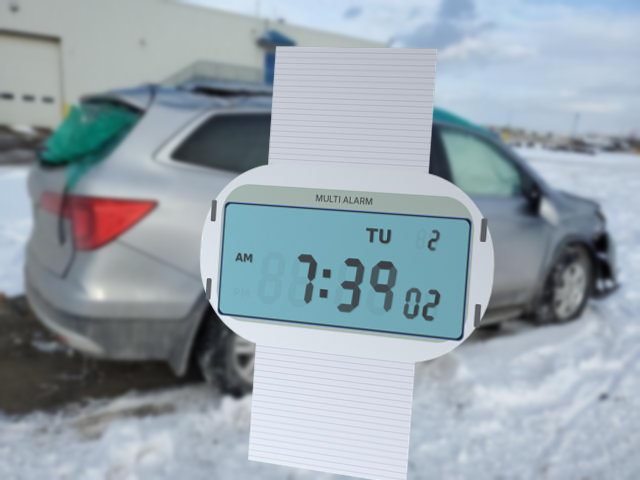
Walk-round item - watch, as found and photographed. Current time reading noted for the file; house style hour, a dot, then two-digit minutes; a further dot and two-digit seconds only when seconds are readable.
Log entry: 7.39.02
